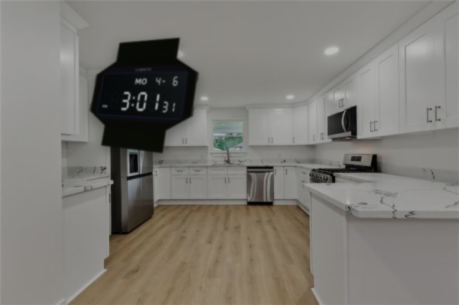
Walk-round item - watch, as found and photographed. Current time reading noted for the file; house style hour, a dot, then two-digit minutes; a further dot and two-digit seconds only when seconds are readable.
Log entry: 3.01
